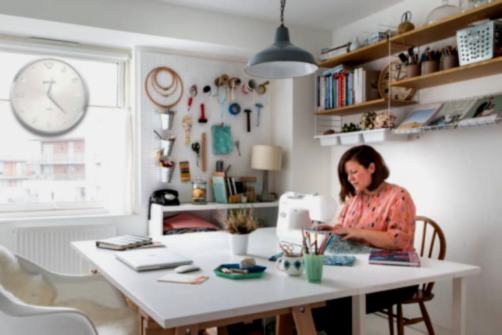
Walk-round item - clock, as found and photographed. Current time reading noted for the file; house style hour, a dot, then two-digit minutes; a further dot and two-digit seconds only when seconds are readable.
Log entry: 12.23
